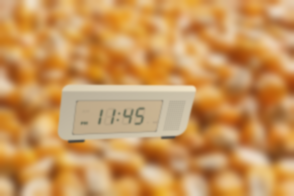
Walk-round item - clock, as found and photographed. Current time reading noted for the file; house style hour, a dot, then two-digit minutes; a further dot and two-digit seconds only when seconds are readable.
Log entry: 11.45
